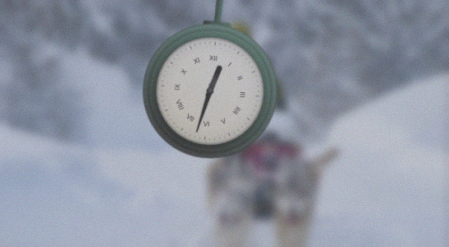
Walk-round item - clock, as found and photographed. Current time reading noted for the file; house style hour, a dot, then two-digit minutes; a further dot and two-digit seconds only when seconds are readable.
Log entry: 12.32
